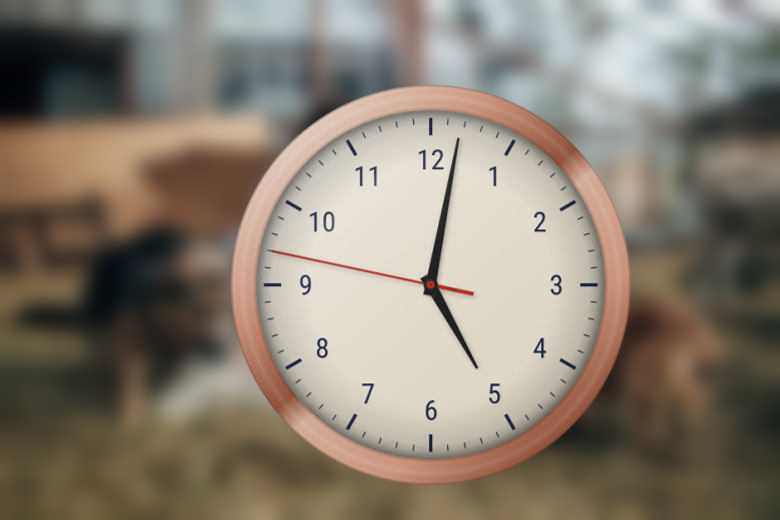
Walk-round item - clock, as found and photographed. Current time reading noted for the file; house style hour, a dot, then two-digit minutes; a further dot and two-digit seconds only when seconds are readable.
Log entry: 5.01.47
